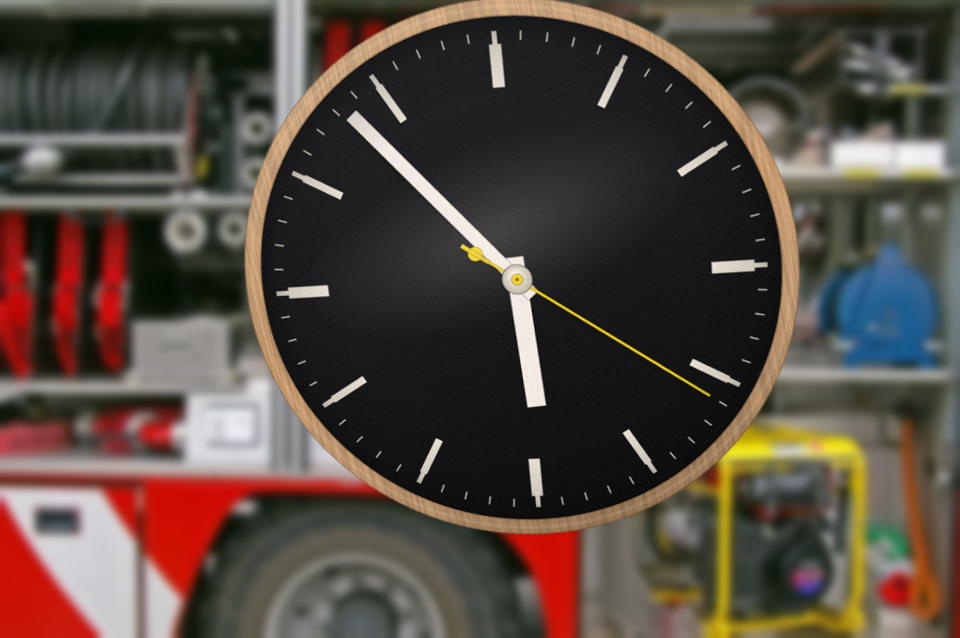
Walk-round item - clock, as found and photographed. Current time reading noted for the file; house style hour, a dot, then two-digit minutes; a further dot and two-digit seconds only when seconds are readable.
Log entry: 5.53.21
